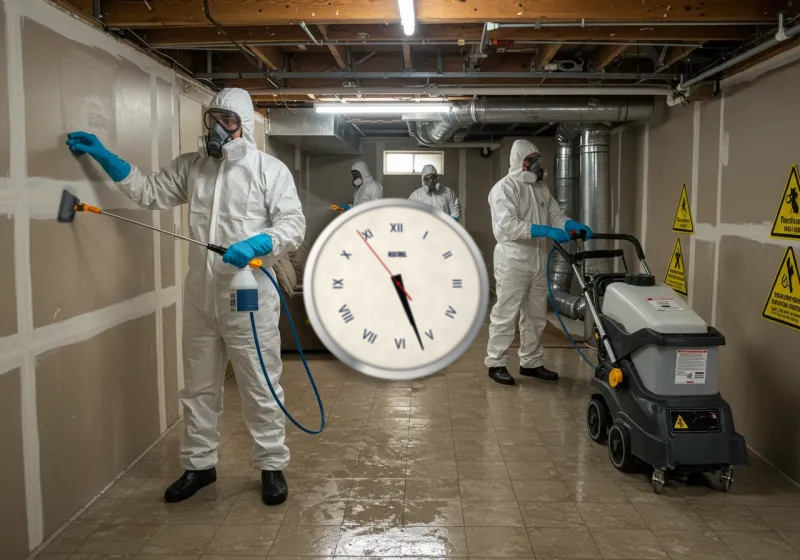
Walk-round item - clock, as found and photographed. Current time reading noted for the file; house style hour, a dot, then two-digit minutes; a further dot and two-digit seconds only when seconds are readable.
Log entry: 5.26.54
